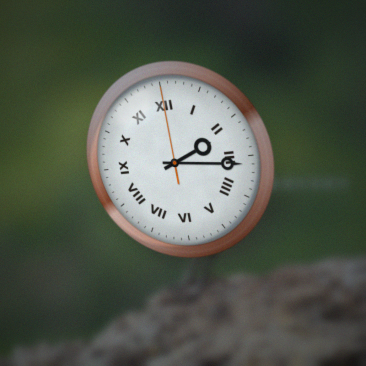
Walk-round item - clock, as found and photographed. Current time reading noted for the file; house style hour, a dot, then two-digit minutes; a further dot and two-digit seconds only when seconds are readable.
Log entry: 2.16.00
